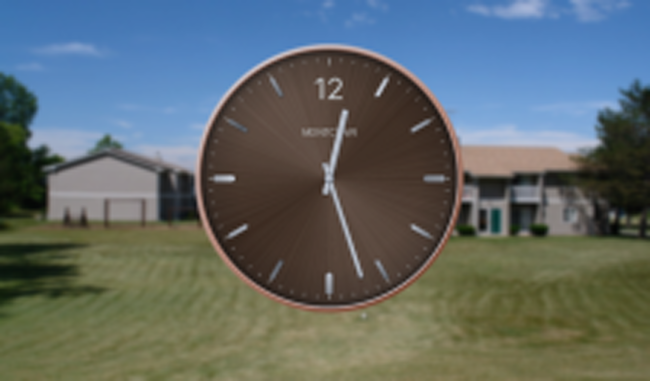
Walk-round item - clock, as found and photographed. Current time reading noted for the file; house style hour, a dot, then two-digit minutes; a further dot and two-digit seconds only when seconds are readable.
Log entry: 12.27
